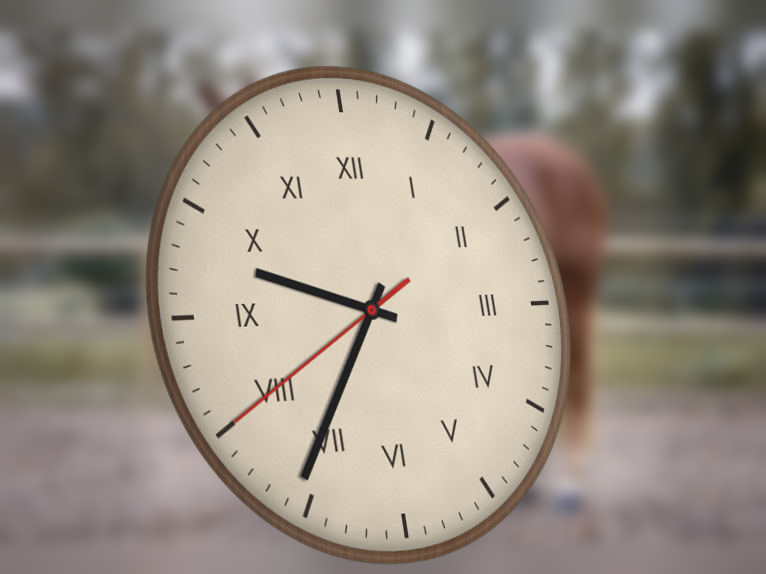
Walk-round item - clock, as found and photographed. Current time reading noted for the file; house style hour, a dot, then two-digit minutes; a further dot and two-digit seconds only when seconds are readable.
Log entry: 9.35.40
